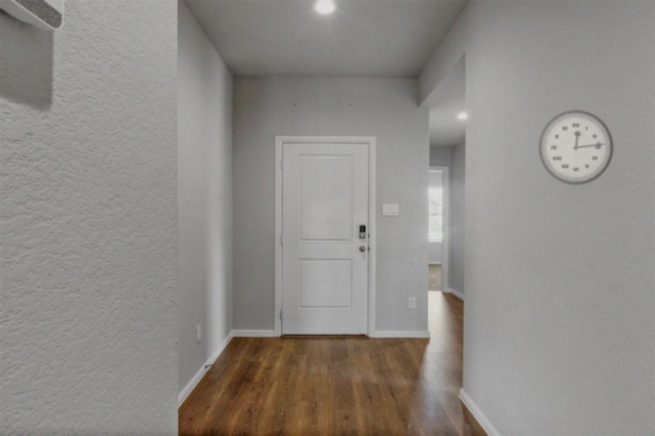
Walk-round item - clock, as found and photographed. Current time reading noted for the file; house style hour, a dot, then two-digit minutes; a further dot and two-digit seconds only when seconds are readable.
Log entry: 12.14
